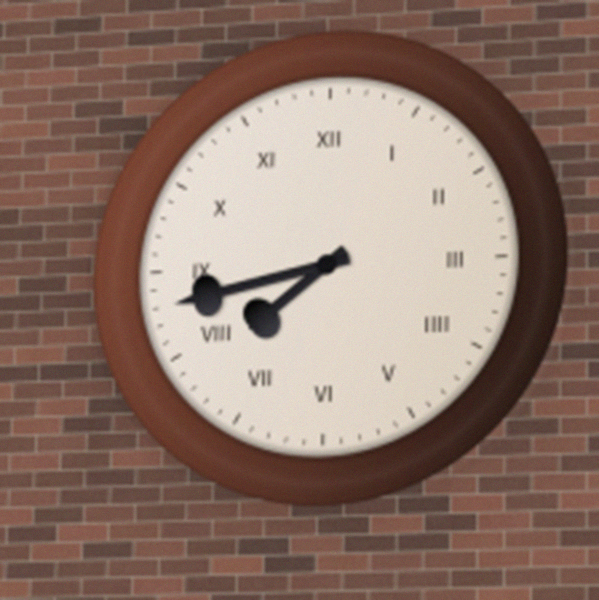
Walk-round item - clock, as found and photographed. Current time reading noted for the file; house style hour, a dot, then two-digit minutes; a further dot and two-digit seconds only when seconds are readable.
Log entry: 7.43
